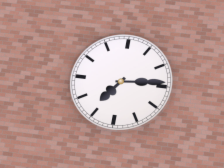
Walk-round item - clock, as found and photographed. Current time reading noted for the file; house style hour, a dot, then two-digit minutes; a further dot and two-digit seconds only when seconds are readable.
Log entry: 7.14
